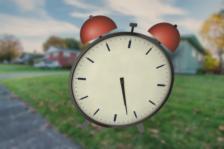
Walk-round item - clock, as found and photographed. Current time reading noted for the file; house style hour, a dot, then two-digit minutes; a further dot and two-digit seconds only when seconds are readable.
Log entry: 5.27
